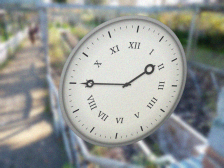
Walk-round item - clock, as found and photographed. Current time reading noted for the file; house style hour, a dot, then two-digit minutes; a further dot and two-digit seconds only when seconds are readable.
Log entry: 1.45
